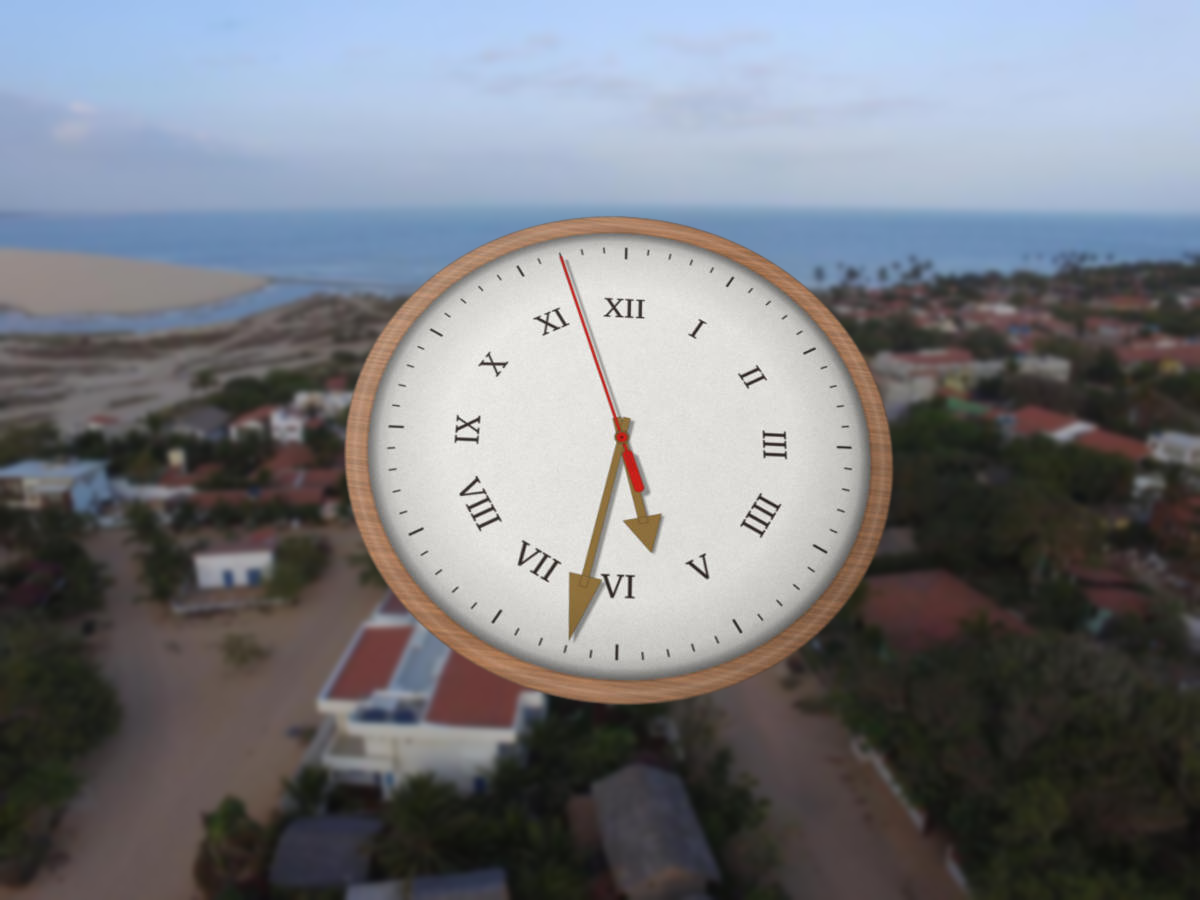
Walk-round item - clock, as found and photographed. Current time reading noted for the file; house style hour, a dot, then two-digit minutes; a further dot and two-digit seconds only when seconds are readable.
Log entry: 5.31.57
